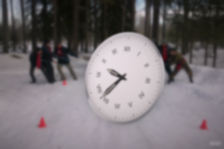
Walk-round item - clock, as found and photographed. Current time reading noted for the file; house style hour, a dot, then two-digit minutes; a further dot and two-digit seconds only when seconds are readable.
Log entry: 9.37
